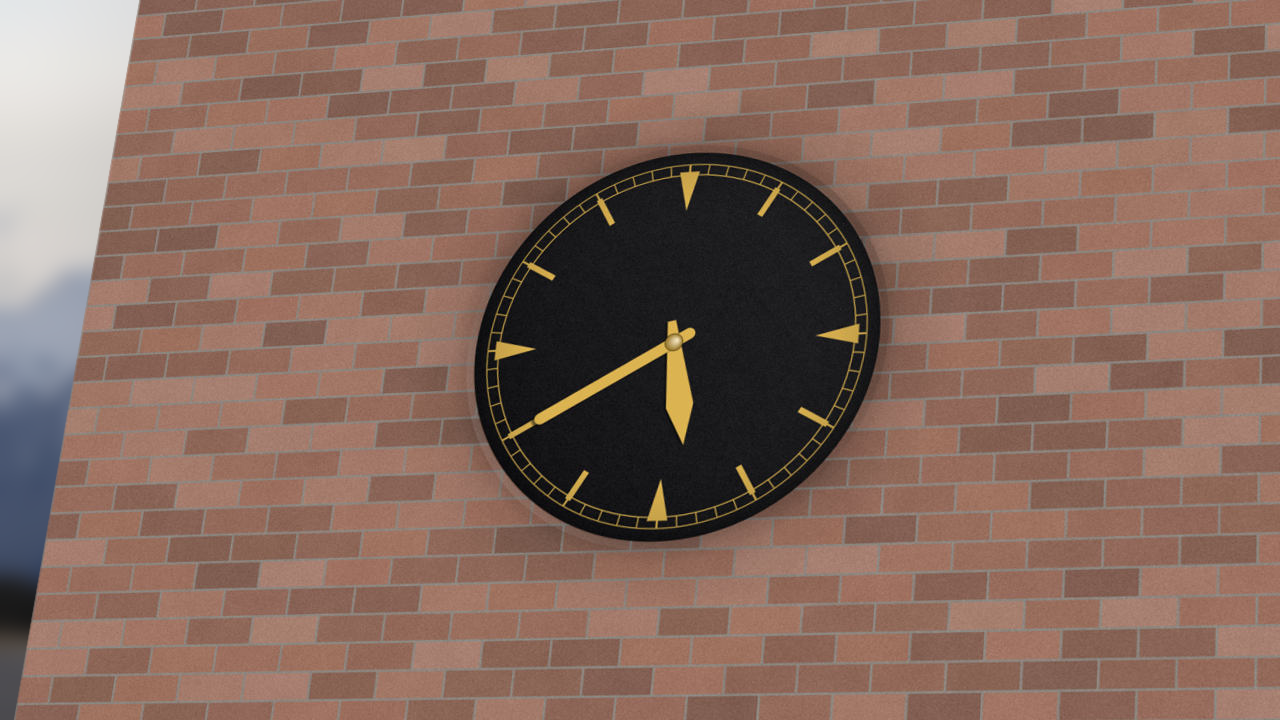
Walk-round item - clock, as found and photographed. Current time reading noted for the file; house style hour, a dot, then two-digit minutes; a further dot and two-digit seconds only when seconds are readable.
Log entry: 5.40
